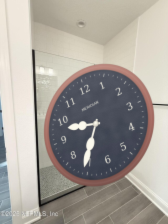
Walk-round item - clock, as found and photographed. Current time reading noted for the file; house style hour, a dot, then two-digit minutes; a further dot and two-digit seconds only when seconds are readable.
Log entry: 9.36
